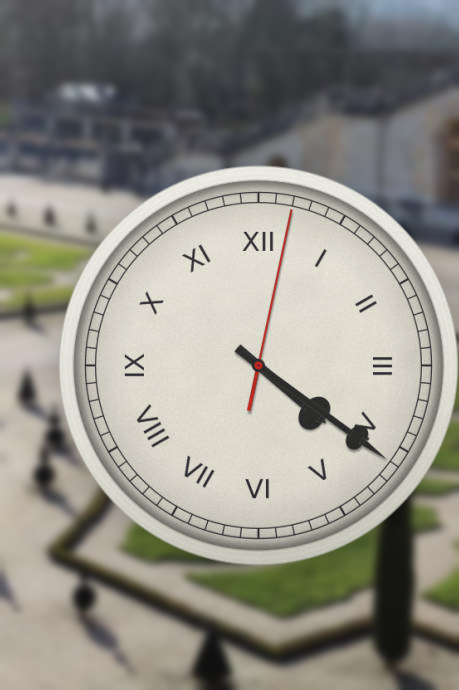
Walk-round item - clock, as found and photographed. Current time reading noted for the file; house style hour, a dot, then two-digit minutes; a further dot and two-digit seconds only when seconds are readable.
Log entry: 4.21.02
